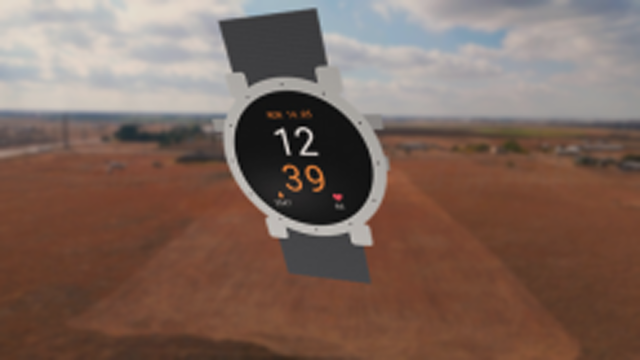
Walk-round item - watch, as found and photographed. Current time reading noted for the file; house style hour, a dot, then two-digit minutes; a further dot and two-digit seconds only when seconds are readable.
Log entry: 12.39
